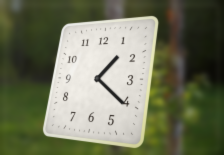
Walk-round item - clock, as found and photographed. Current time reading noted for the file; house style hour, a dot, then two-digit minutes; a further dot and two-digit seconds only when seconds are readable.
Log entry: 1.21
